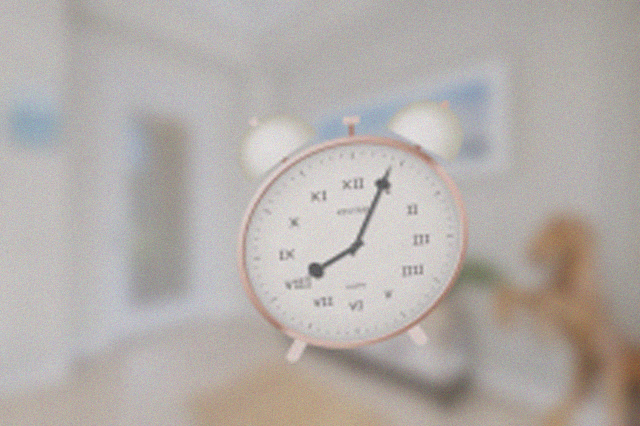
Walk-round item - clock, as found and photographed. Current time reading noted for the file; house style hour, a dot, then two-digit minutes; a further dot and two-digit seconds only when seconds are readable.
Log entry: 8.04
